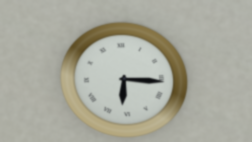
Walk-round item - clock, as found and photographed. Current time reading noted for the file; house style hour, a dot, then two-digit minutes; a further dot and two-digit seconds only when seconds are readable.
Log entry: 6.16
